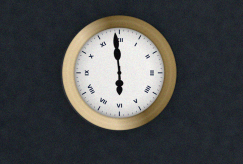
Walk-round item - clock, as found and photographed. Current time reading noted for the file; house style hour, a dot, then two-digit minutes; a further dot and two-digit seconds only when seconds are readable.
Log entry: 5.59
